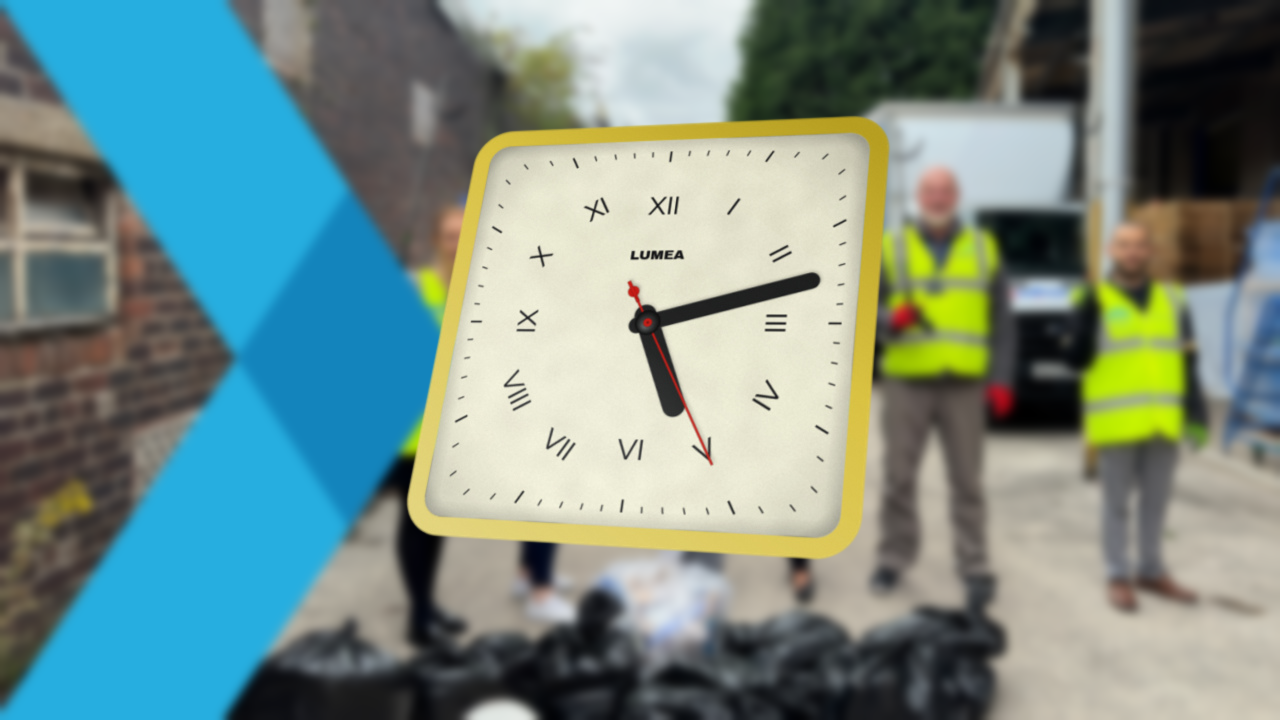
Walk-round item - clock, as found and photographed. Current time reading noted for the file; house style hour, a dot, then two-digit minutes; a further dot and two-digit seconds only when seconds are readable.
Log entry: 5.12.25
